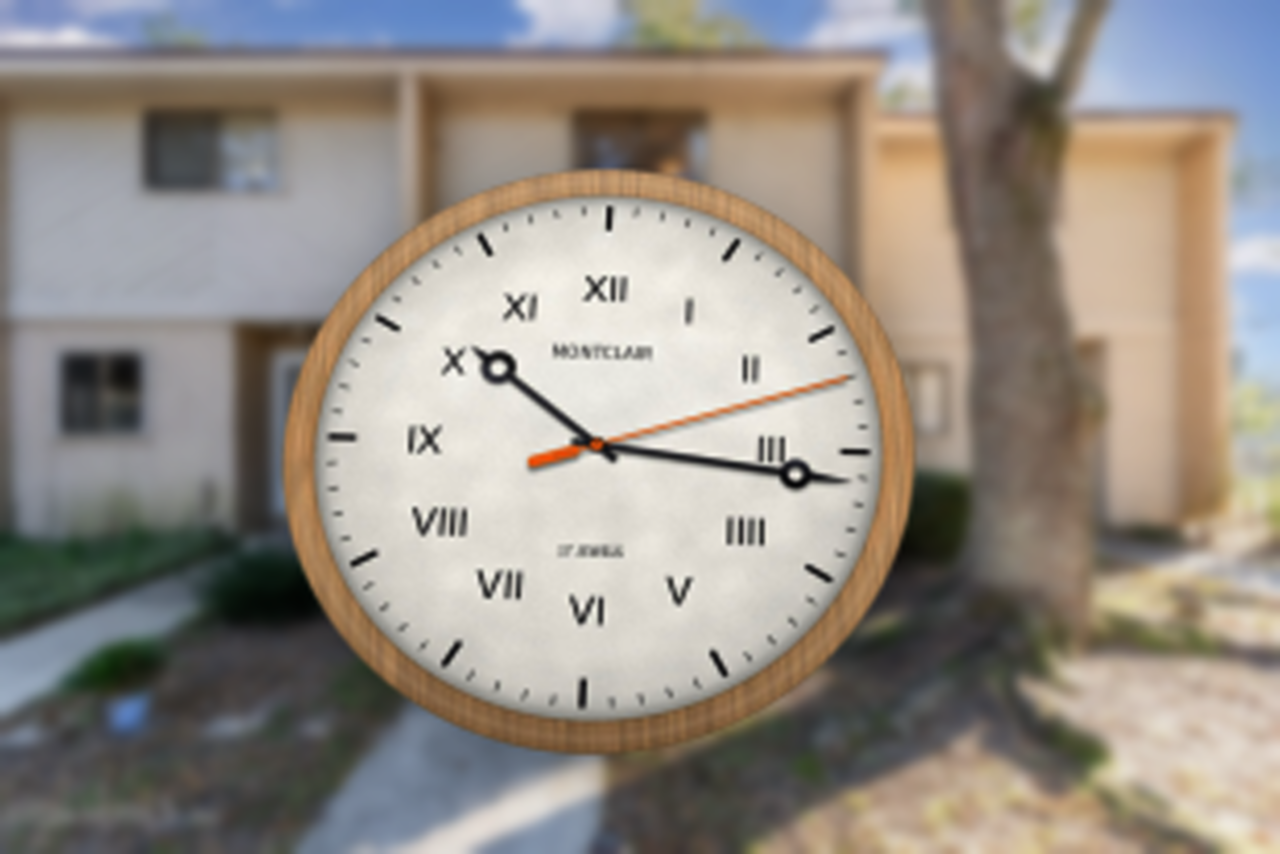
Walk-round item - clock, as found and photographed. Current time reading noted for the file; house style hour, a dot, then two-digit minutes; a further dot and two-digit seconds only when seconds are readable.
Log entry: 10.16.12
